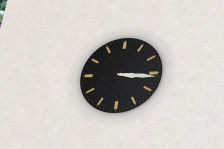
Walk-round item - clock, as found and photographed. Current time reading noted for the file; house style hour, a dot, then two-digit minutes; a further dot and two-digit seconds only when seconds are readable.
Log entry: 3.16
